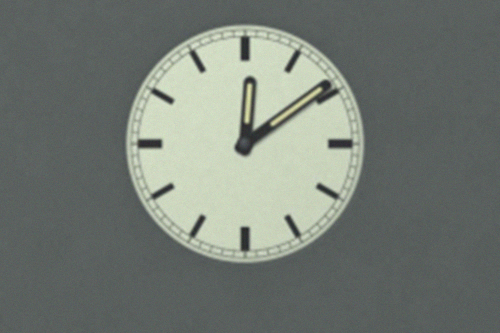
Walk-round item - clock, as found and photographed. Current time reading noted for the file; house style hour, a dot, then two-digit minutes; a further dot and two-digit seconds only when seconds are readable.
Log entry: 12.09
